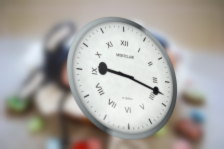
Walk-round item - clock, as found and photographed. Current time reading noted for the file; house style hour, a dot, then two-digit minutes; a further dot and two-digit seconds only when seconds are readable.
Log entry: 9.18
